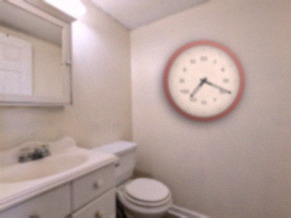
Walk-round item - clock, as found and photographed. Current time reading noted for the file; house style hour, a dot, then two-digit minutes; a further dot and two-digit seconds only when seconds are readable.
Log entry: 7.19
